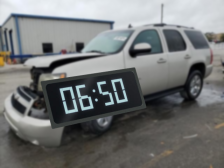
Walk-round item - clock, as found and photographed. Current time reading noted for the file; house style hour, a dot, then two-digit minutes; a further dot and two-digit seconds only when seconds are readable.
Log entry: 6.50
